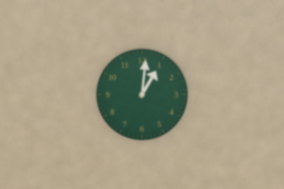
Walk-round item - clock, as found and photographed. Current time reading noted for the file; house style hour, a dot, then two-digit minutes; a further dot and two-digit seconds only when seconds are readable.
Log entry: 1.01
